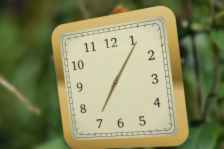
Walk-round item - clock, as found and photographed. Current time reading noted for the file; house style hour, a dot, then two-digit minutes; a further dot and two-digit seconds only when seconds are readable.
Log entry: 7.06
